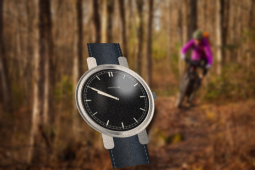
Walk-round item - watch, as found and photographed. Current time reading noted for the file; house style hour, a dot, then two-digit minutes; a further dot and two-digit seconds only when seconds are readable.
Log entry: 9.50
